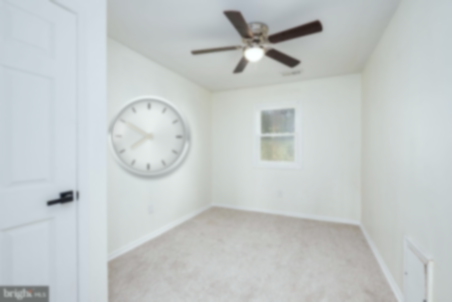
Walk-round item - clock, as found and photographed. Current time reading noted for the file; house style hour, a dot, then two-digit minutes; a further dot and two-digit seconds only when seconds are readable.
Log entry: 7.50
